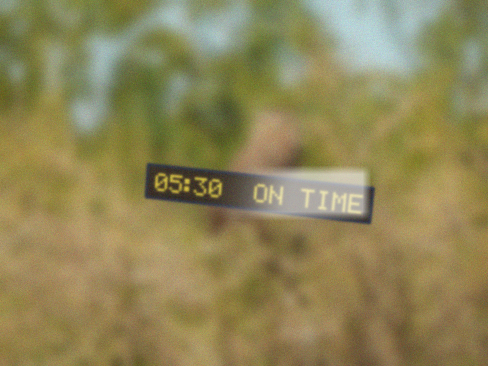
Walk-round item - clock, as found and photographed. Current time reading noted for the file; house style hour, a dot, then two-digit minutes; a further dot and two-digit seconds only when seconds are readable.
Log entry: 5.30
